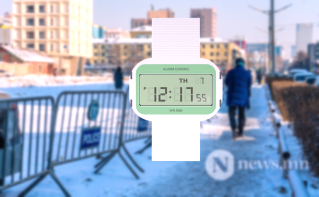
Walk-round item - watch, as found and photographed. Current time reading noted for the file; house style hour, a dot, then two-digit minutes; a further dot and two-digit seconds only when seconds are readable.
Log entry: 12.17.55
